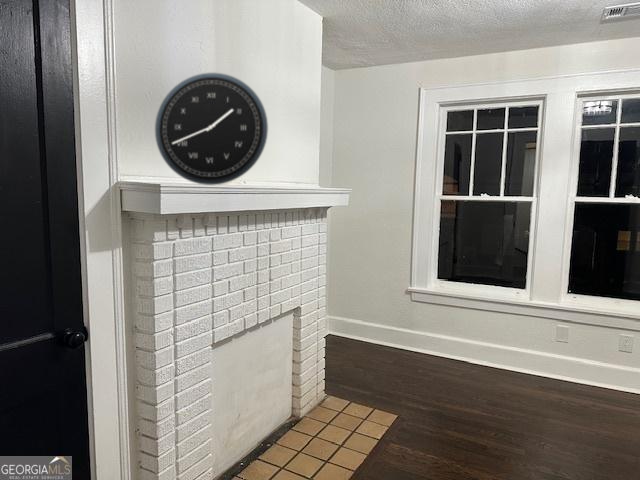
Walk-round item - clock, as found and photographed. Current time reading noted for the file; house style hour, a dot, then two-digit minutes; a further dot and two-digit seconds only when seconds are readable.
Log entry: 1.41
